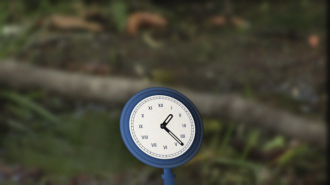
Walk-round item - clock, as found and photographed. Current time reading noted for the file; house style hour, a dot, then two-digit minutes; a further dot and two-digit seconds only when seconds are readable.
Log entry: 1.23
